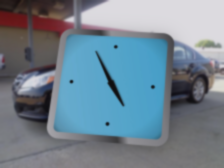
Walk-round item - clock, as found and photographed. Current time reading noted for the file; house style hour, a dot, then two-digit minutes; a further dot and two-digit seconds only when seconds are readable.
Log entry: 4.55
